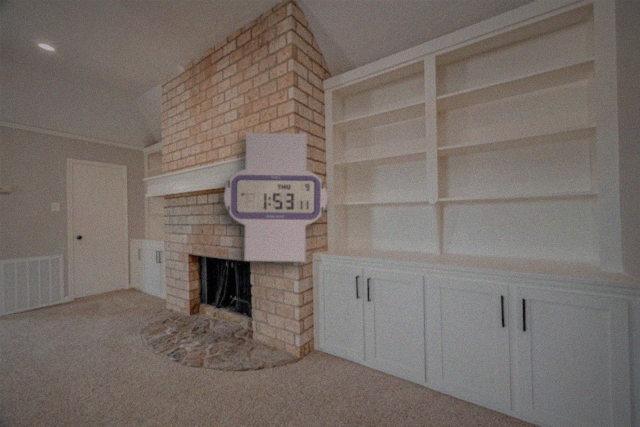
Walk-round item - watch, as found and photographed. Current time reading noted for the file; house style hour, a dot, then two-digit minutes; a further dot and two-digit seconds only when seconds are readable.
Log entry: 1.53
